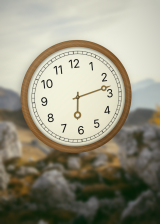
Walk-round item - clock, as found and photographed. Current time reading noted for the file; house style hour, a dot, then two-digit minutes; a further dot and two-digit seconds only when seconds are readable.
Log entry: 6.13
